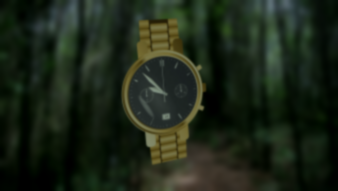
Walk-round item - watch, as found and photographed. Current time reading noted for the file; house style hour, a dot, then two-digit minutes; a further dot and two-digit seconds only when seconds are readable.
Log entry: 9.53
